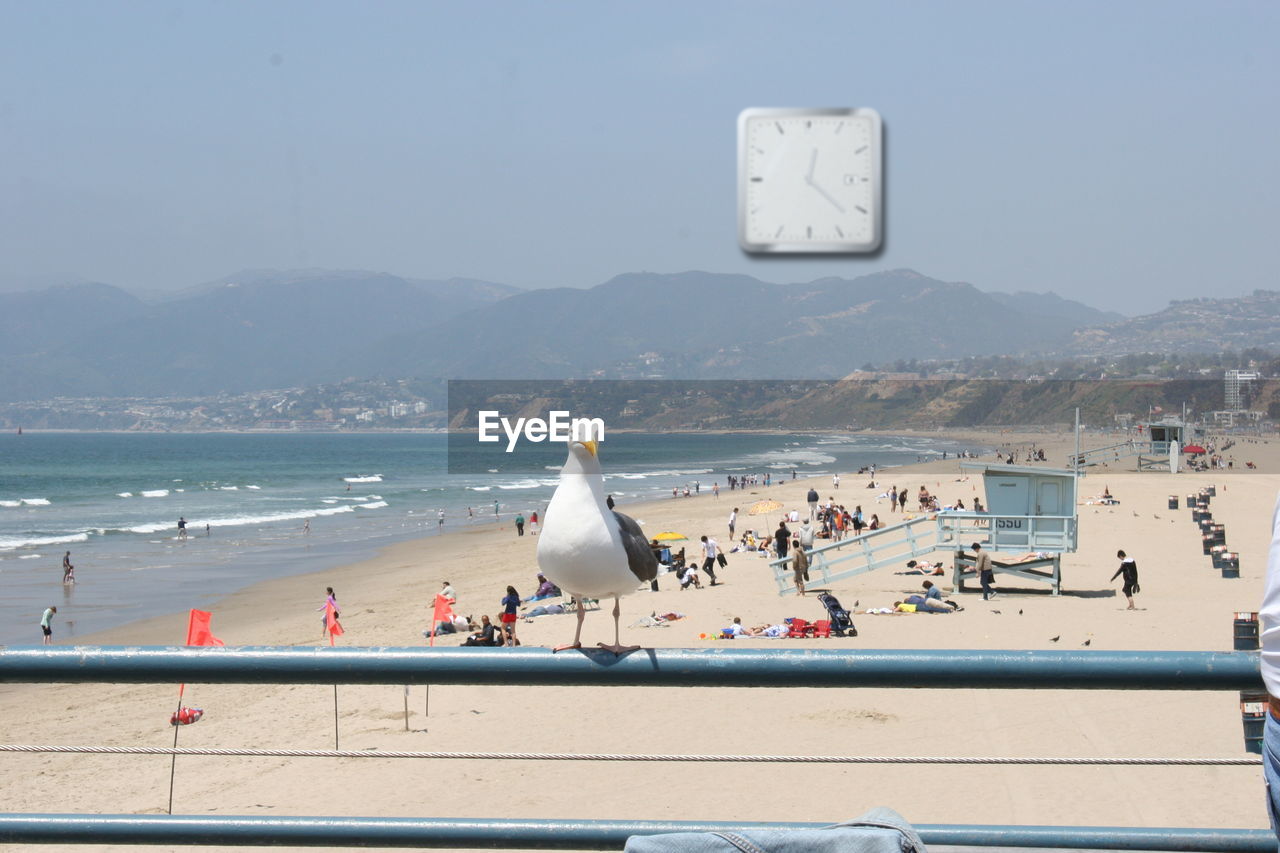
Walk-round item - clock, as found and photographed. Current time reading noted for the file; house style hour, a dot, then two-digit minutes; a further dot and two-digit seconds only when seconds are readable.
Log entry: 12.22
